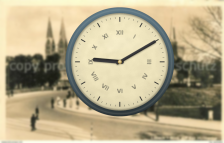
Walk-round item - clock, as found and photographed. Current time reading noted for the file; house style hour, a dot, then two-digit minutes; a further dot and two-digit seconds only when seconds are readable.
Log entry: 9.10
